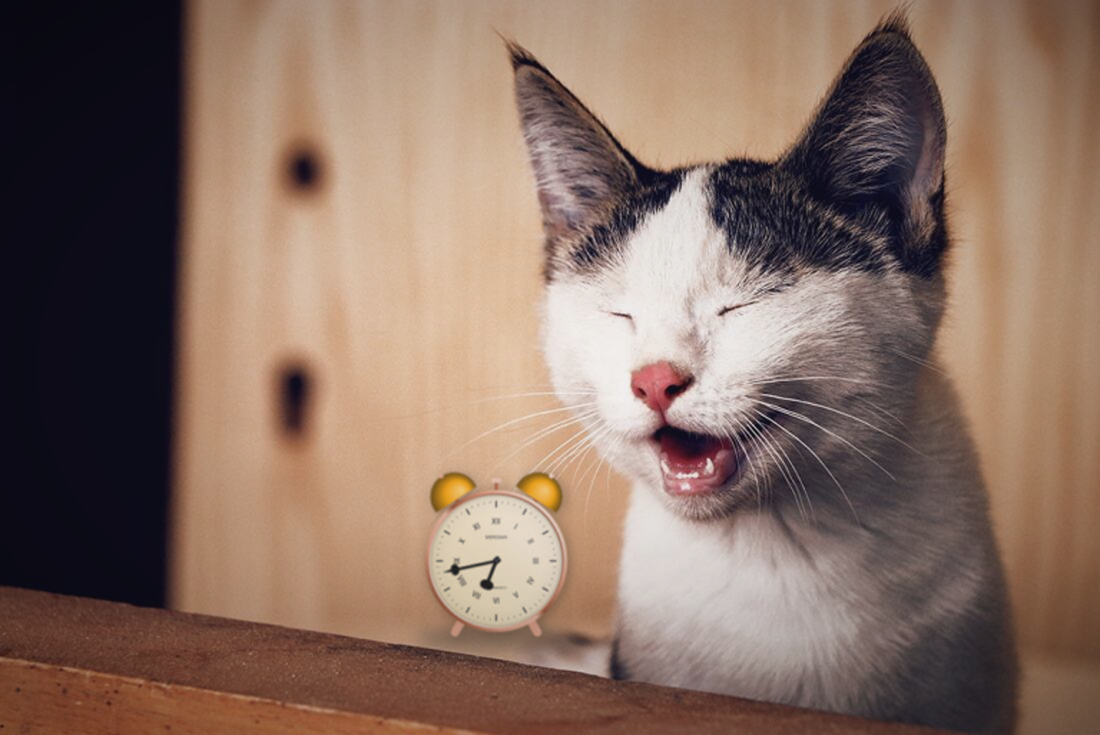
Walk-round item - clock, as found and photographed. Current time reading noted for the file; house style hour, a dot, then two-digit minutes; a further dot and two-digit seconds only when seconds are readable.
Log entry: 6.43
